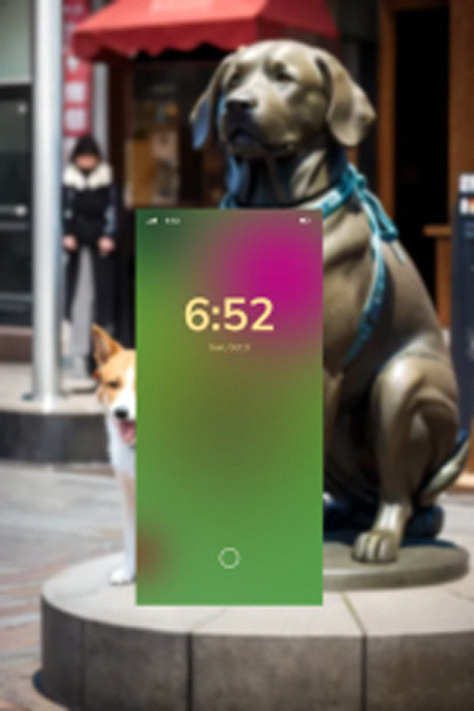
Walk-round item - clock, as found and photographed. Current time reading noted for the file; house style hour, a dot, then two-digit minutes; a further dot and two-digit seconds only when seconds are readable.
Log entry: 6.52
